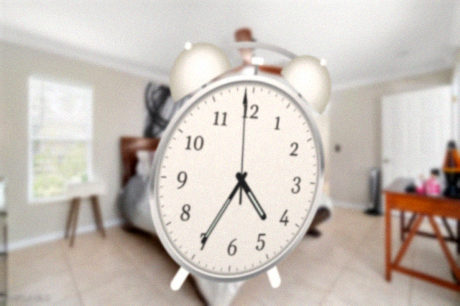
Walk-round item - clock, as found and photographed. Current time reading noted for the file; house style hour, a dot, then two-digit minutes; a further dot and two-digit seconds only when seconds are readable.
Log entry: 4.34.59
